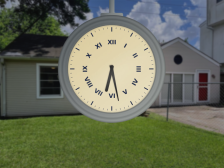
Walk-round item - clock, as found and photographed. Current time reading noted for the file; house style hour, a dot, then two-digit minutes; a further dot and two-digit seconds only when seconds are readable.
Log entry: 6.28
